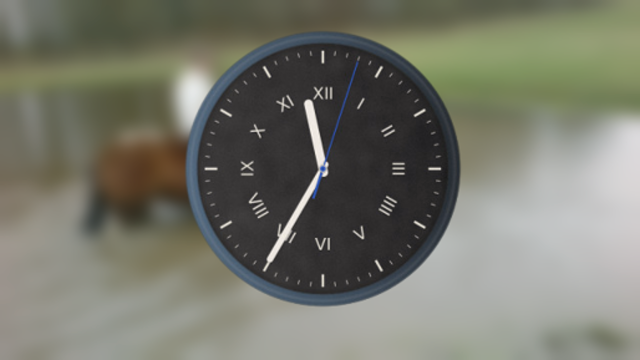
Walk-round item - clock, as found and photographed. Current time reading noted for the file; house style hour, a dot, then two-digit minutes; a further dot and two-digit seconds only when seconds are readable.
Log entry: 11.35.03
